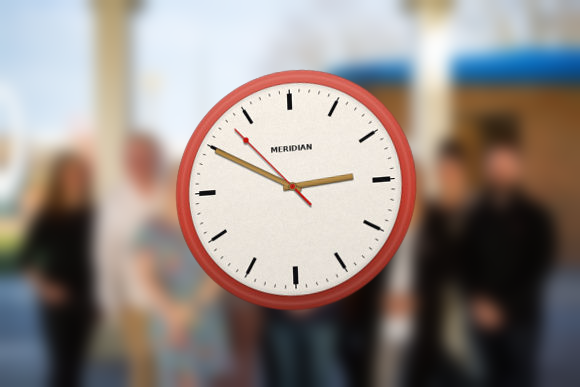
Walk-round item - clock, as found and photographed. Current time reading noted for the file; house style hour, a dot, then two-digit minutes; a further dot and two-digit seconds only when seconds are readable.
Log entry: 2.49.53
